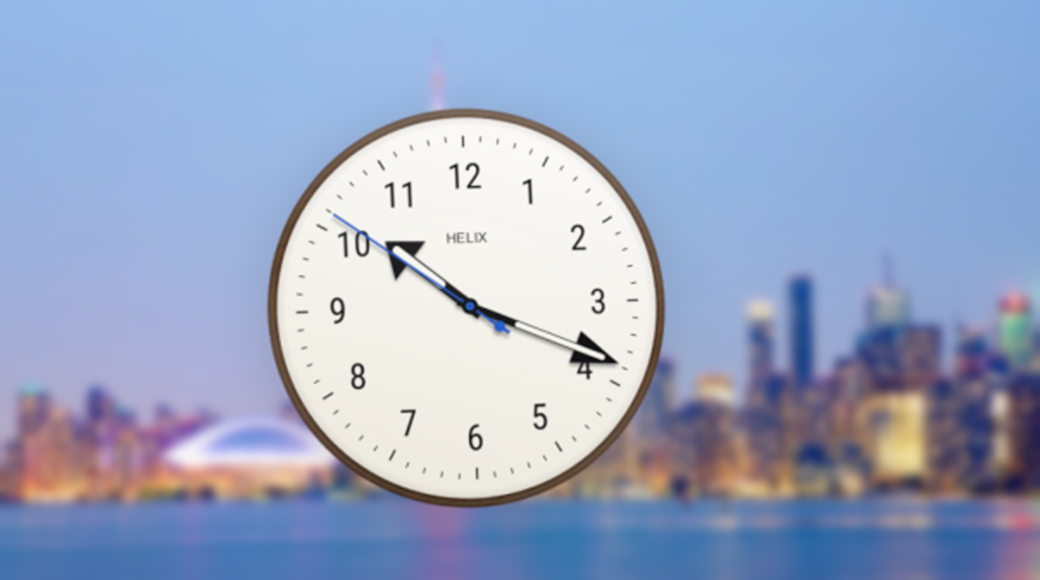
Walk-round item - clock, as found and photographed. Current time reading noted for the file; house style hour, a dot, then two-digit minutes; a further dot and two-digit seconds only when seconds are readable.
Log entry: 10.18.51
